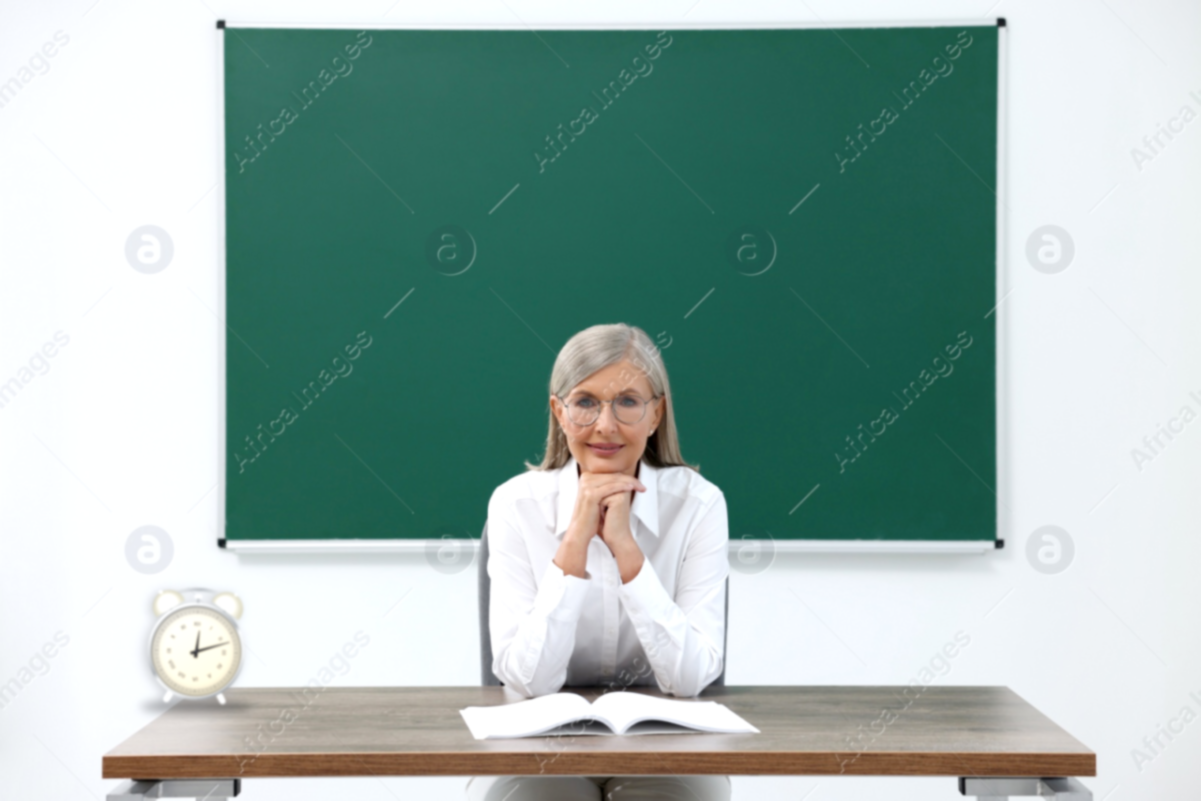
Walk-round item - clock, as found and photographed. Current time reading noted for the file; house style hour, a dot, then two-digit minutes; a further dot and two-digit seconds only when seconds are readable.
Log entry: 12.12
